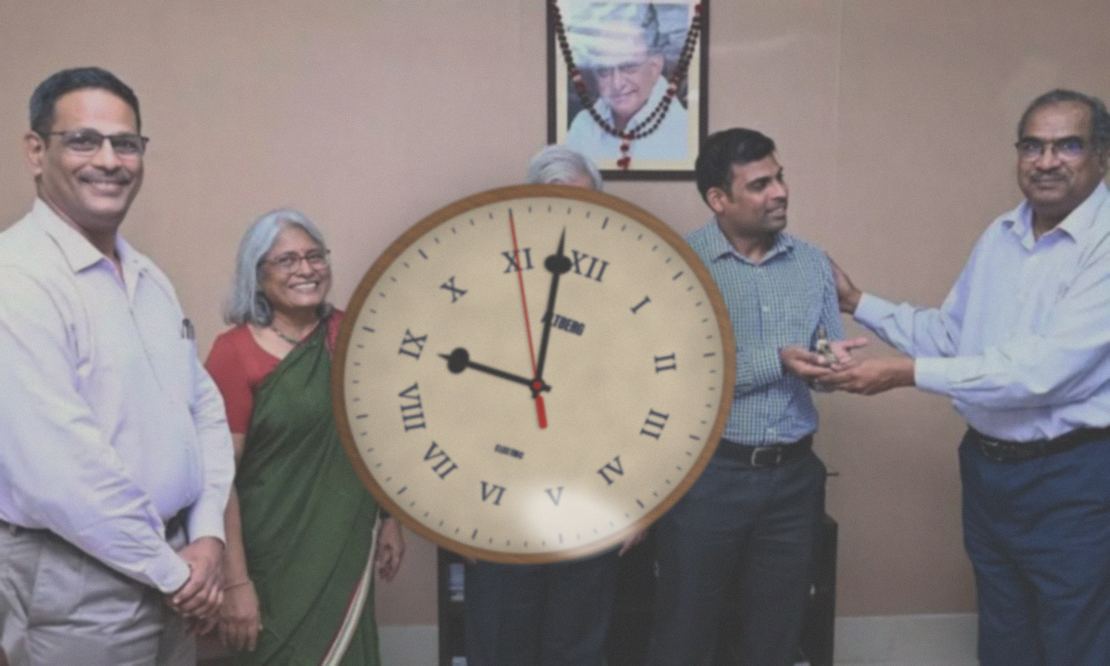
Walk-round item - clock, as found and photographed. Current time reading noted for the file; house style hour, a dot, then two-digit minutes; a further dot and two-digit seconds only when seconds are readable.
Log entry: 8.57.55
